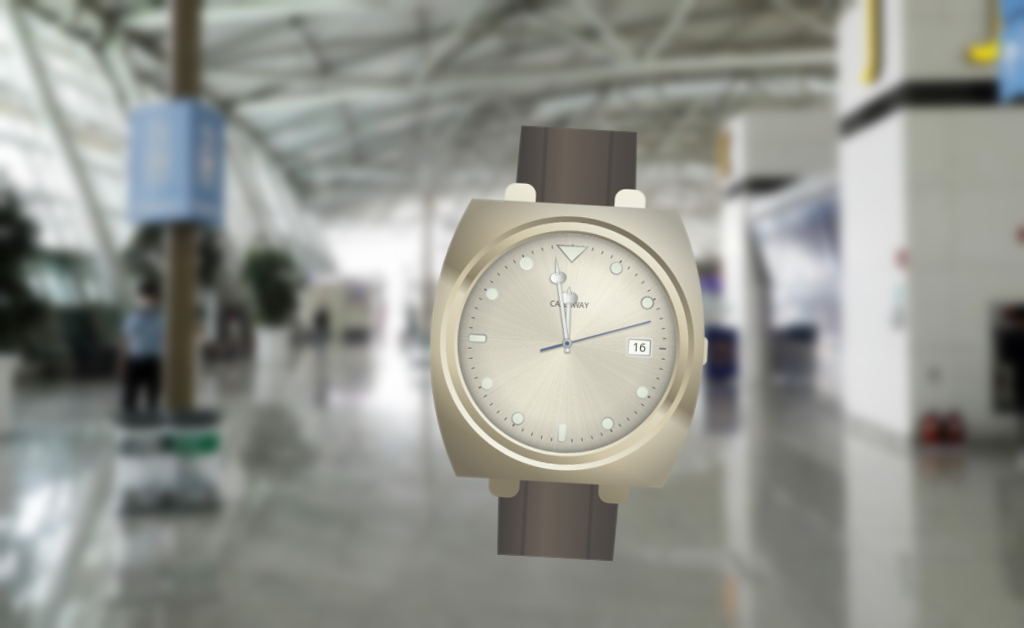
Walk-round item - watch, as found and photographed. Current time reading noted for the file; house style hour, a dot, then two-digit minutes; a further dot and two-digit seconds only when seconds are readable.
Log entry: 11.58.12
